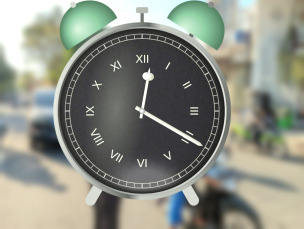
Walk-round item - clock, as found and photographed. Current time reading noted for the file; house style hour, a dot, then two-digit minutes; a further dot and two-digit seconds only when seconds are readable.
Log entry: 12.20
